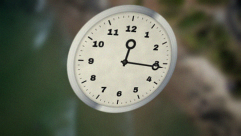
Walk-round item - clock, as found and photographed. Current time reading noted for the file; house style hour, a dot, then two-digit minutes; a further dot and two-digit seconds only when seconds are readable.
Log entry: 12.16
